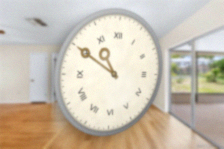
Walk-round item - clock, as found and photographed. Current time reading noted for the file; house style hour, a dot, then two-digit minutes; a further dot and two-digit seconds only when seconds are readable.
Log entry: 10.50
